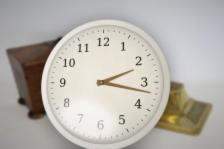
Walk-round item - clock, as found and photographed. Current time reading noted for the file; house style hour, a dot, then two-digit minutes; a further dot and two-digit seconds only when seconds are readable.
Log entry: 2.17
